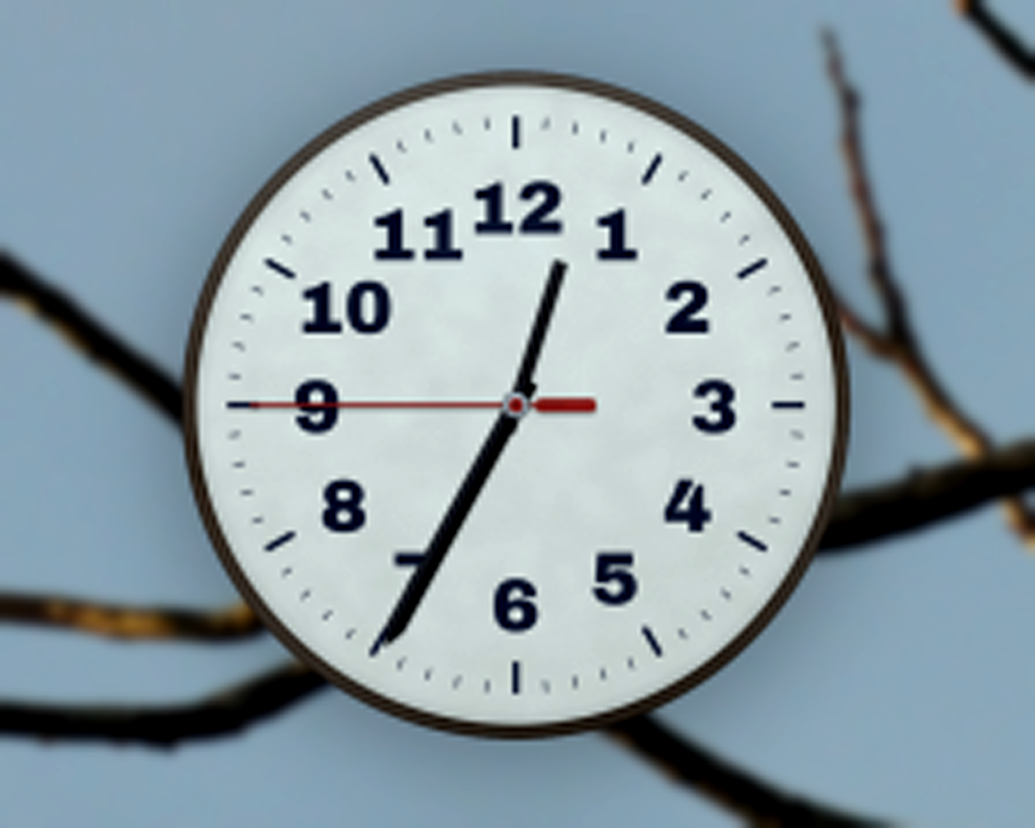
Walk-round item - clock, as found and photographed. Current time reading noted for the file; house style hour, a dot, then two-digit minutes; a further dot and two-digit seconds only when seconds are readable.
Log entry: 12.34.45
